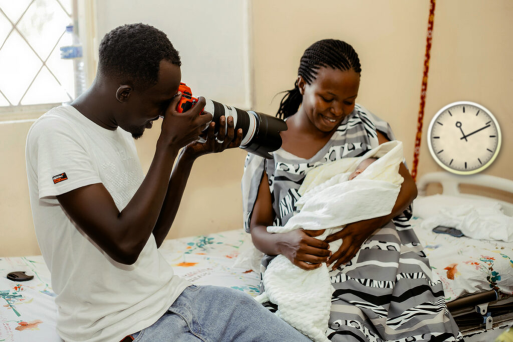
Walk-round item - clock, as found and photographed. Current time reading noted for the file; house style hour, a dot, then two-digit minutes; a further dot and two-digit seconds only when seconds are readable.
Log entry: 11.11
